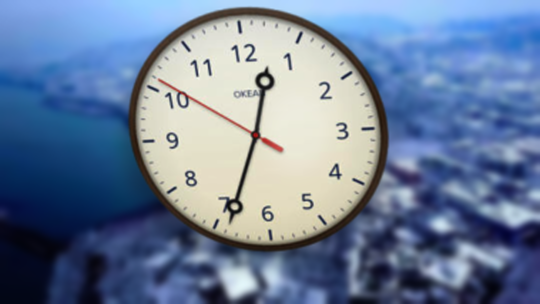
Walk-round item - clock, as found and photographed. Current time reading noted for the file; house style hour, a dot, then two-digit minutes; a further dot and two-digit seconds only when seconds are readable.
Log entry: 12.33.51
